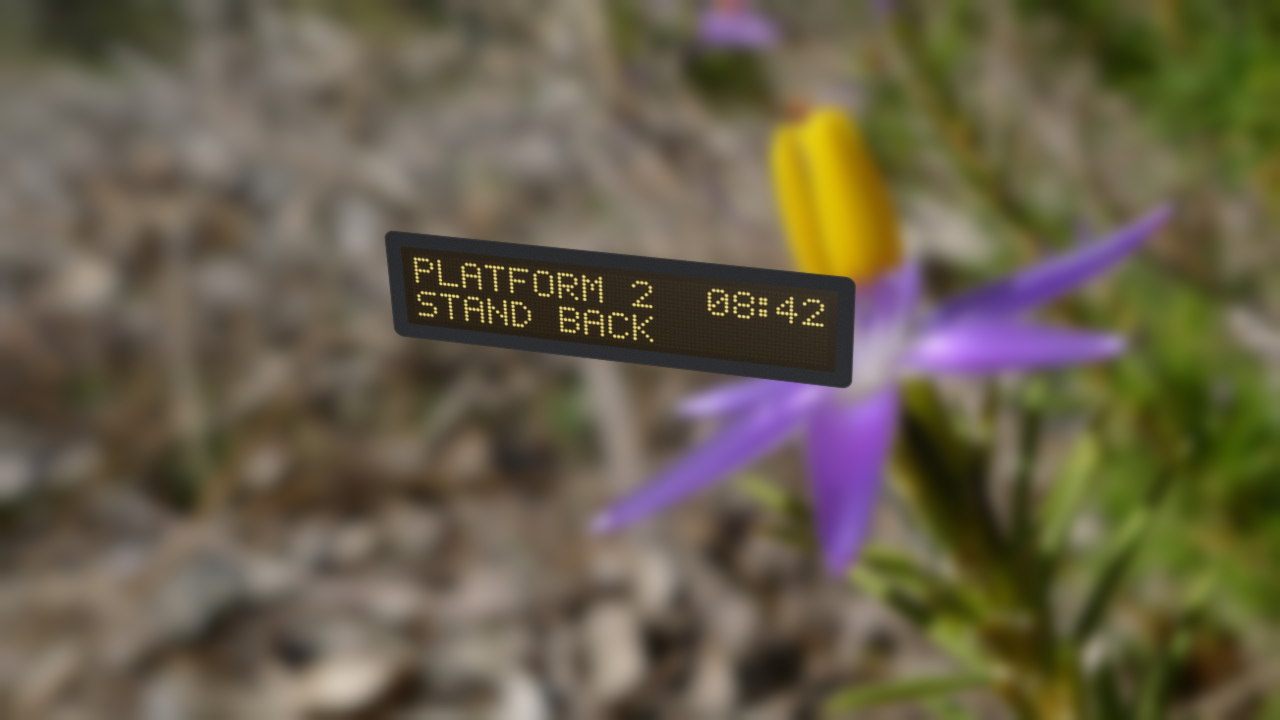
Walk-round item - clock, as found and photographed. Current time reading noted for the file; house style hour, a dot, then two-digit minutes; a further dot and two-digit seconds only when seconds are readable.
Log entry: 8.42
